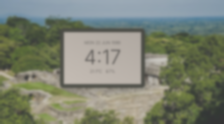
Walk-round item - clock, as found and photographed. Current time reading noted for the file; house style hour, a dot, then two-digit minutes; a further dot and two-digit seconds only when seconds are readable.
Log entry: 4.17
